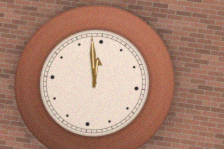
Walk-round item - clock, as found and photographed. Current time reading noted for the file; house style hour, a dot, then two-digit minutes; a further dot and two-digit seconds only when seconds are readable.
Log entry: 11.58
